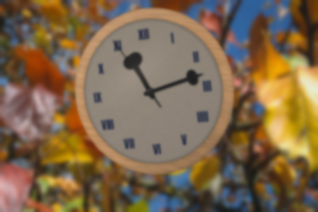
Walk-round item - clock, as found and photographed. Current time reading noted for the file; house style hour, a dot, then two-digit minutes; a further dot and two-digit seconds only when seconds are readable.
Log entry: 11.12.55
